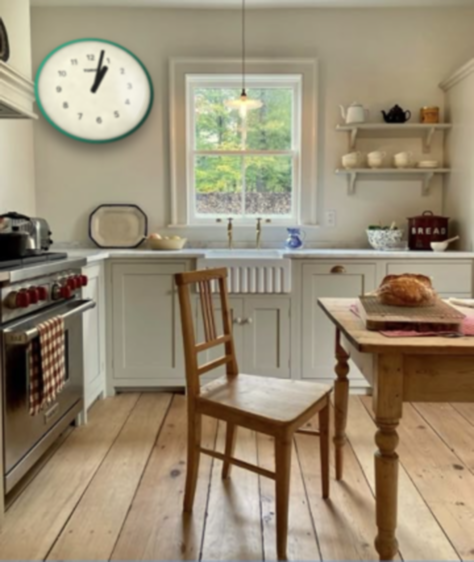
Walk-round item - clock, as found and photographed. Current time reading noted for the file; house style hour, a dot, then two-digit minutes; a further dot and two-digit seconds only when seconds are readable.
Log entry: 1.03
